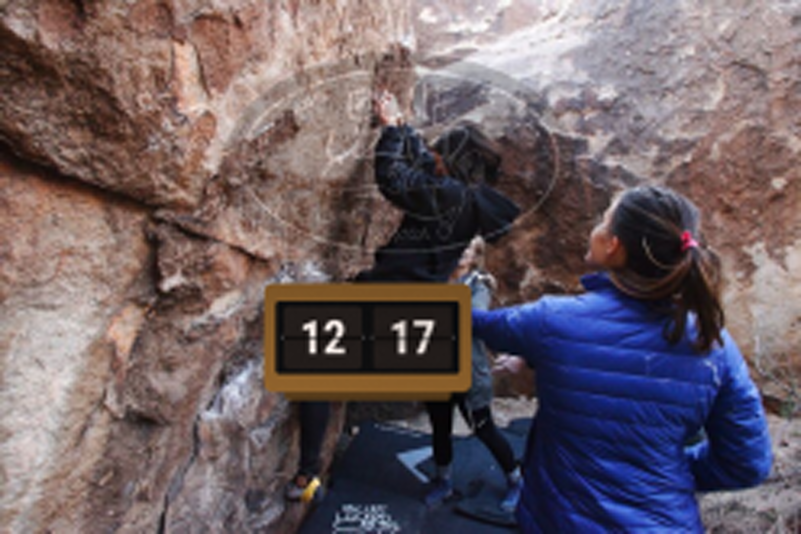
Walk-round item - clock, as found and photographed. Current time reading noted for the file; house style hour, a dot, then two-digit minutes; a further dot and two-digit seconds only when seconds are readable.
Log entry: 12.17
